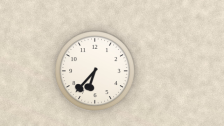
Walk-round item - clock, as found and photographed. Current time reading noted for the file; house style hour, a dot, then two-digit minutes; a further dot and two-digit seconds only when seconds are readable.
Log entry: 6.37
